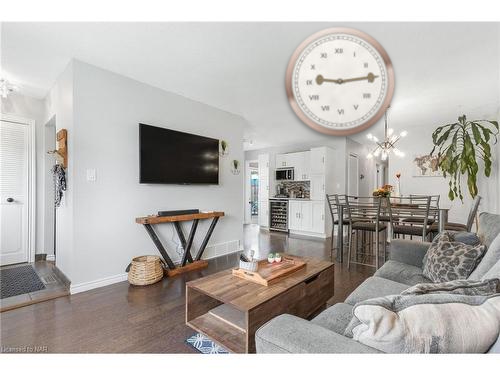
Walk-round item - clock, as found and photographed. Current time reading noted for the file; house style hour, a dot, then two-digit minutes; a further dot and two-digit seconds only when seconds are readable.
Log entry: 9.14
